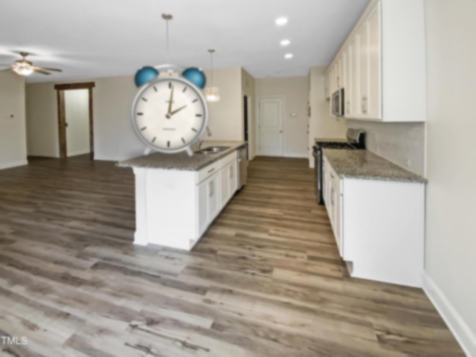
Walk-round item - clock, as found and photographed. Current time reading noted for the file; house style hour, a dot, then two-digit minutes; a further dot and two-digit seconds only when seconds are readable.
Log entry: 2.01
